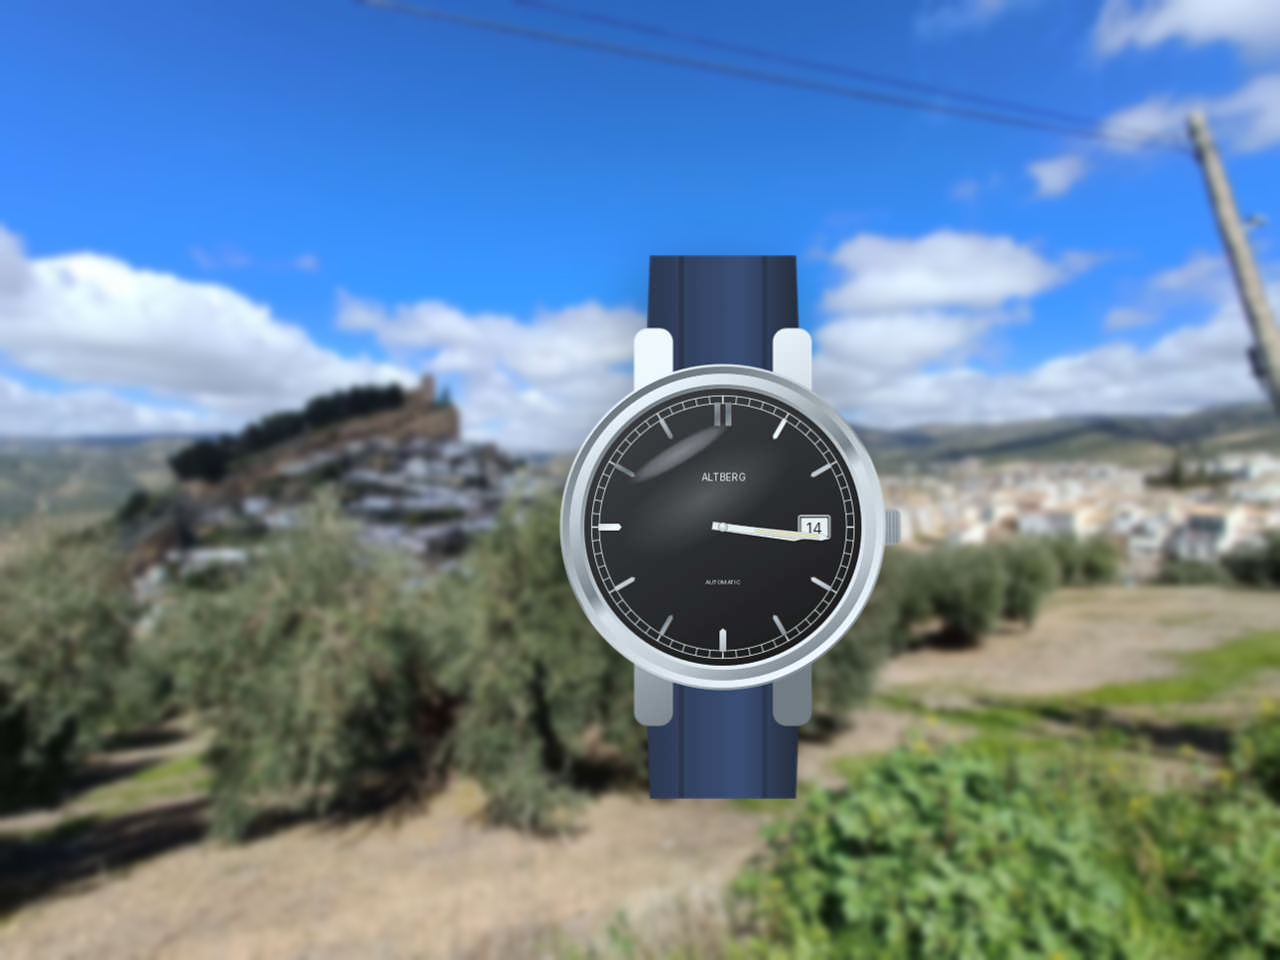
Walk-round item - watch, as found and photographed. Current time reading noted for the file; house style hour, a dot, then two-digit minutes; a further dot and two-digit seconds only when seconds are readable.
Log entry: 3.16
